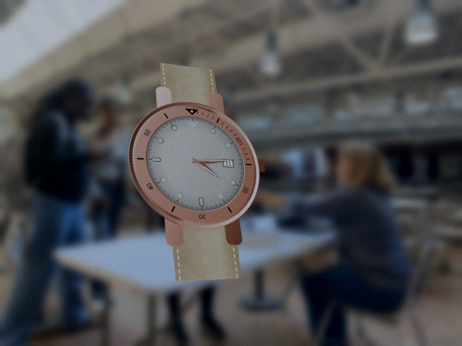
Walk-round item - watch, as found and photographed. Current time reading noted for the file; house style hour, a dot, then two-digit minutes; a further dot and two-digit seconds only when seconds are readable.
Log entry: 4.14
